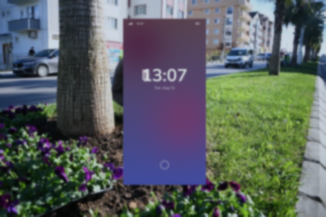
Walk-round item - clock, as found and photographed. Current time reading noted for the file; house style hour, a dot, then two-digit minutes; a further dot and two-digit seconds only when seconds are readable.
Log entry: 13.07
